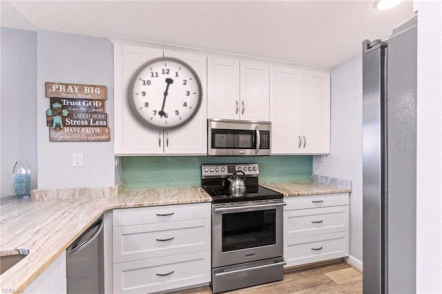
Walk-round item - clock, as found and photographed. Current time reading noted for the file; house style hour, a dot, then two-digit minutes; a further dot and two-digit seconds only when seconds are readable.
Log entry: 12.32
